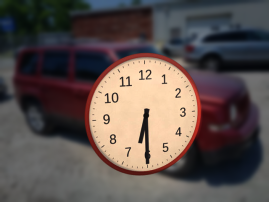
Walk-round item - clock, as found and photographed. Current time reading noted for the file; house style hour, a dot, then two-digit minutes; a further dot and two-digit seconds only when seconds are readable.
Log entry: 6.30
